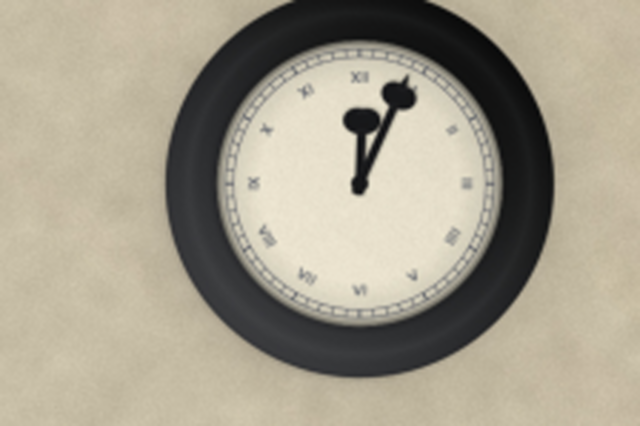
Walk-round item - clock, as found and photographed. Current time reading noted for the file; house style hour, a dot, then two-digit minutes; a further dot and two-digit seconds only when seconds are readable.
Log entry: 12.04
